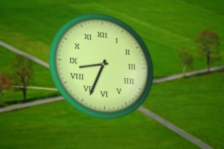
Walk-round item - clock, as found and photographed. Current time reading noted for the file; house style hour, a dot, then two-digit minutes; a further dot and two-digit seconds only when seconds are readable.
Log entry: 8.34
